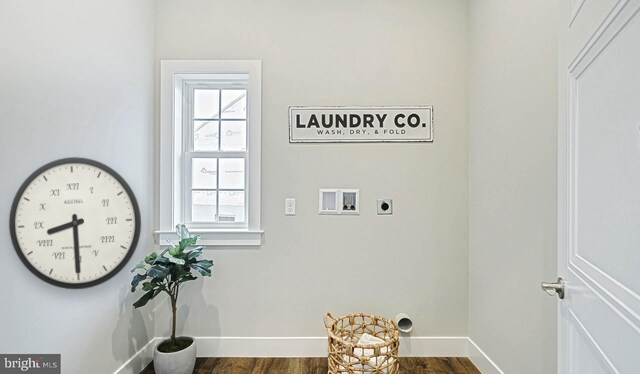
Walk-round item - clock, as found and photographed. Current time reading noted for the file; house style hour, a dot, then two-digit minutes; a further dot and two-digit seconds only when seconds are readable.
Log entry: 8.30
